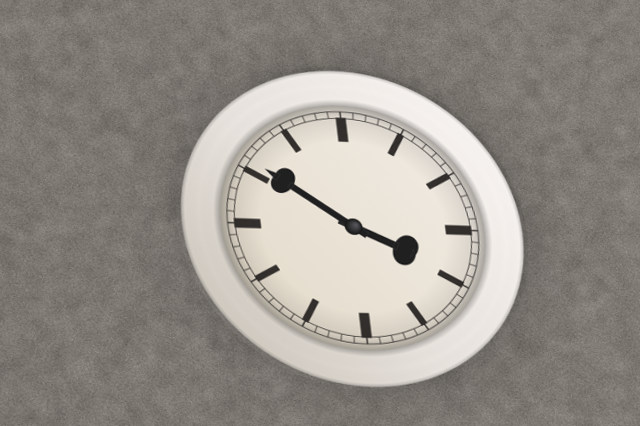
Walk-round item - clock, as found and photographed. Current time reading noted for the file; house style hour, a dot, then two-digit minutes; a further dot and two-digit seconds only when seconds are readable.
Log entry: 3.51
